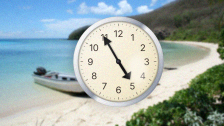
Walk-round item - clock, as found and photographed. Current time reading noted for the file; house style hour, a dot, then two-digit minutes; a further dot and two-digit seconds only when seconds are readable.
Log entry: 4.55
